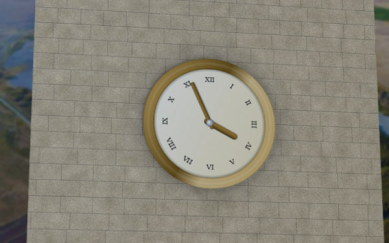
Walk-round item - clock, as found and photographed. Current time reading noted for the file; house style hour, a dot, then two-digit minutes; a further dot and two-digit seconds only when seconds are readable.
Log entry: 3.56
